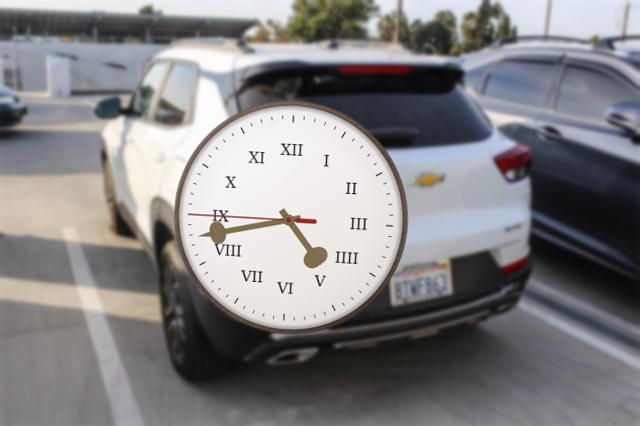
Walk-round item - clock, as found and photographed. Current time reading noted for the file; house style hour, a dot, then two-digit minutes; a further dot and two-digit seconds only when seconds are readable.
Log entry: 4.42.45
